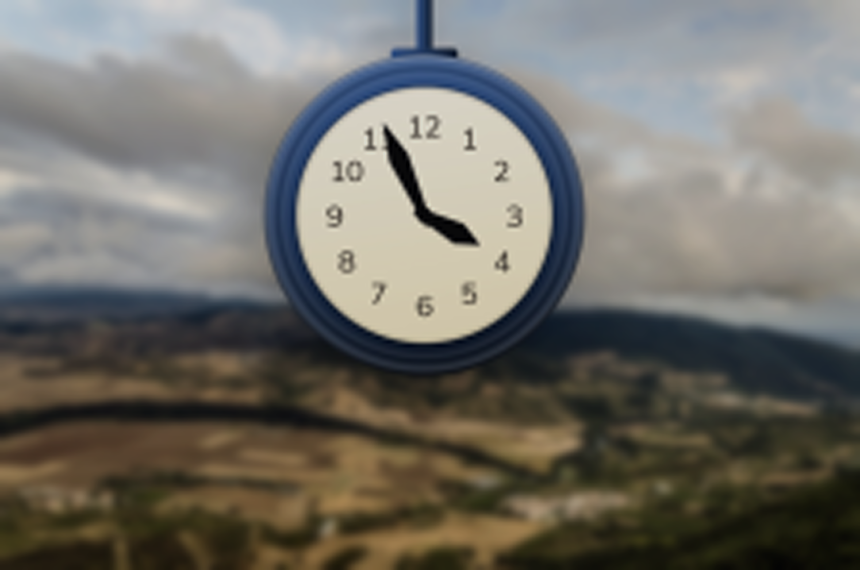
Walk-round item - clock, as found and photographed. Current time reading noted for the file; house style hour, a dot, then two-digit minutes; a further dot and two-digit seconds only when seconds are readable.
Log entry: 3.56
